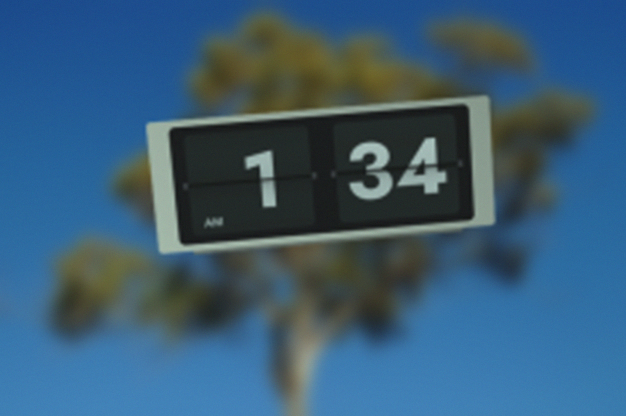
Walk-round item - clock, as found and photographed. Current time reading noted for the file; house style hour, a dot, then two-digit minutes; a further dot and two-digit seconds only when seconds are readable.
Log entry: 1.34
